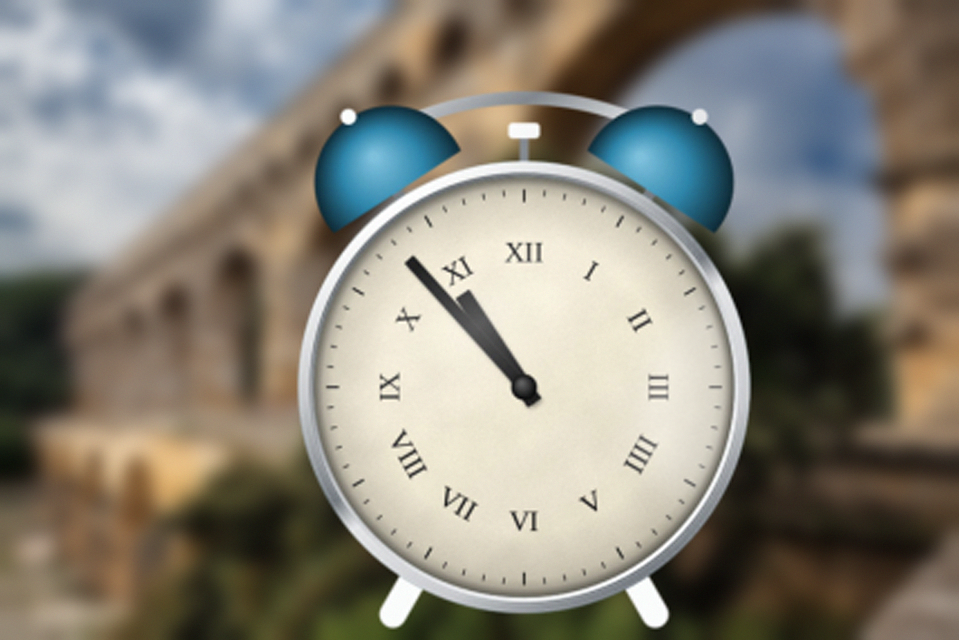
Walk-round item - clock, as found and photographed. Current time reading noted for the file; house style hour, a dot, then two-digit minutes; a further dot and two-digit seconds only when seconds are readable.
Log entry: 10.53
